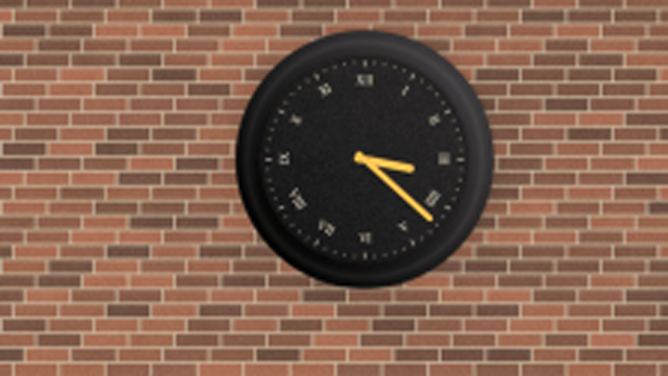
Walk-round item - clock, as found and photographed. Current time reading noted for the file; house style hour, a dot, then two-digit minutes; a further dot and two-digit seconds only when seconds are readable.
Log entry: 3.22
